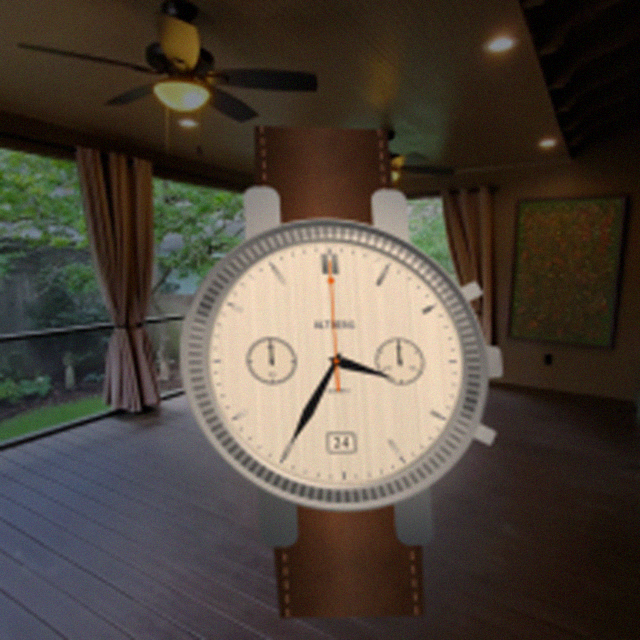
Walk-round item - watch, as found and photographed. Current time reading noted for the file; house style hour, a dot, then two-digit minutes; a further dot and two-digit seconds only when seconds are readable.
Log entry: 3.35
